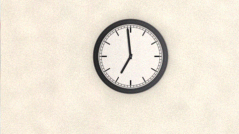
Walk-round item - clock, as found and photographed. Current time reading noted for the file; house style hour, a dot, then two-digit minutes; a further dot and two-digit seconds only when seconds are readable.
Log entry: 6.59
